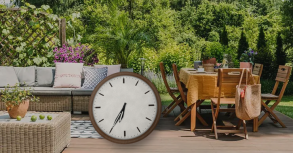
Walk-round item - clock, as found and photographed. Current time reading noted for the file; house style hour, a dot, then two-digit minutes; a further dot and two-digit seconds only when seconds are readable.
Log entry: 6.35
